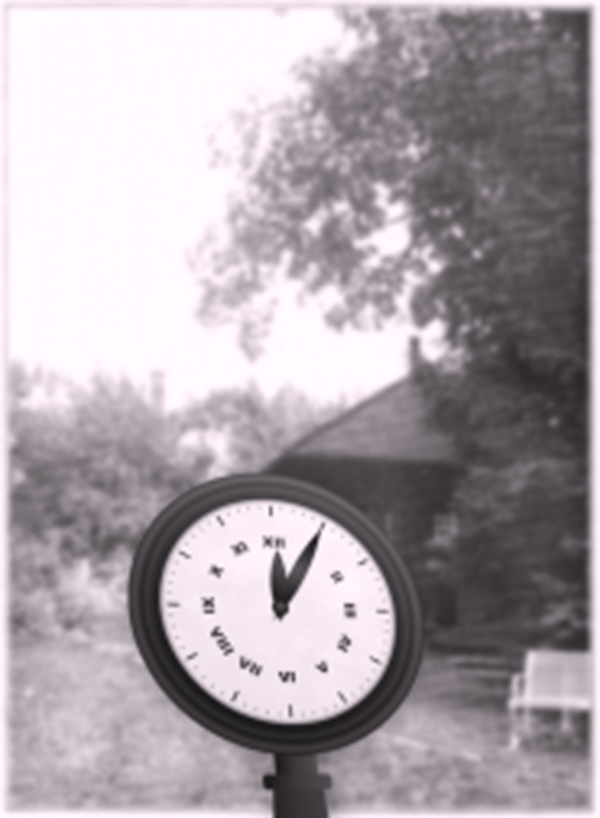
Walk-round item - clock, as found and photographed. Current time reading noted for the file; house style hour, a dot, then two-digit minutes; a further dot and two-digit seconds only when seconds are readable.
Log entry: 12.05
